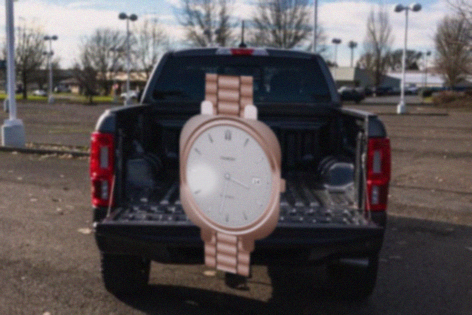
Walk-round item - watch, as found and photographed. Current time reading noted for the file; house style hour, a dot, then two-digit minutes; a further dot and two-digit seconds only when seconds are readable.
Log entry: 3.32
